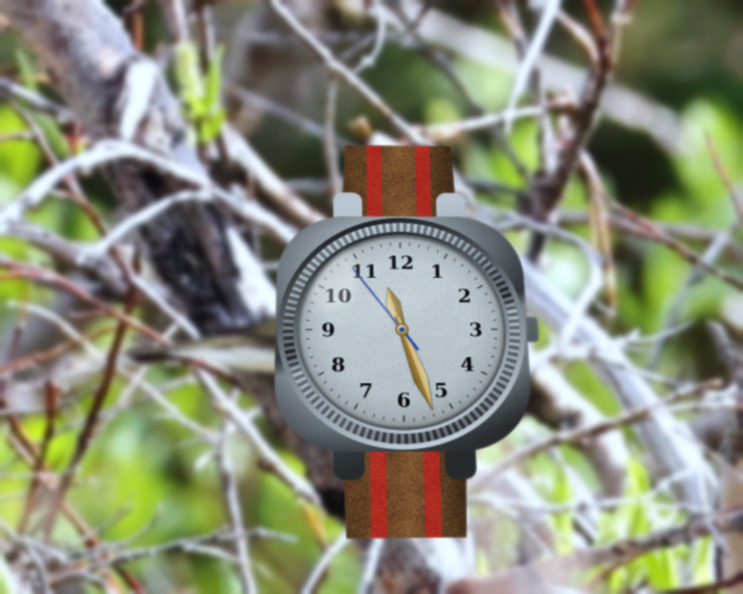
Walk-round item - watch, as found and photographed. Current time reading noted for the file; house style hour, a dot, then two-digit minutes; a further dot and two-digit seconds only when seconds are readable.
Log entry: 11.26.54
